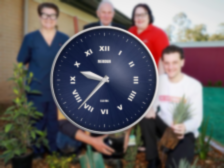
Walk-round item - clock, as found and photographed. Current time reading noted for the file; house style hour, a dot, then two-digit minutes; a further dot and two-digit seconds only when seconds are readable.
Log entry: 9.37
